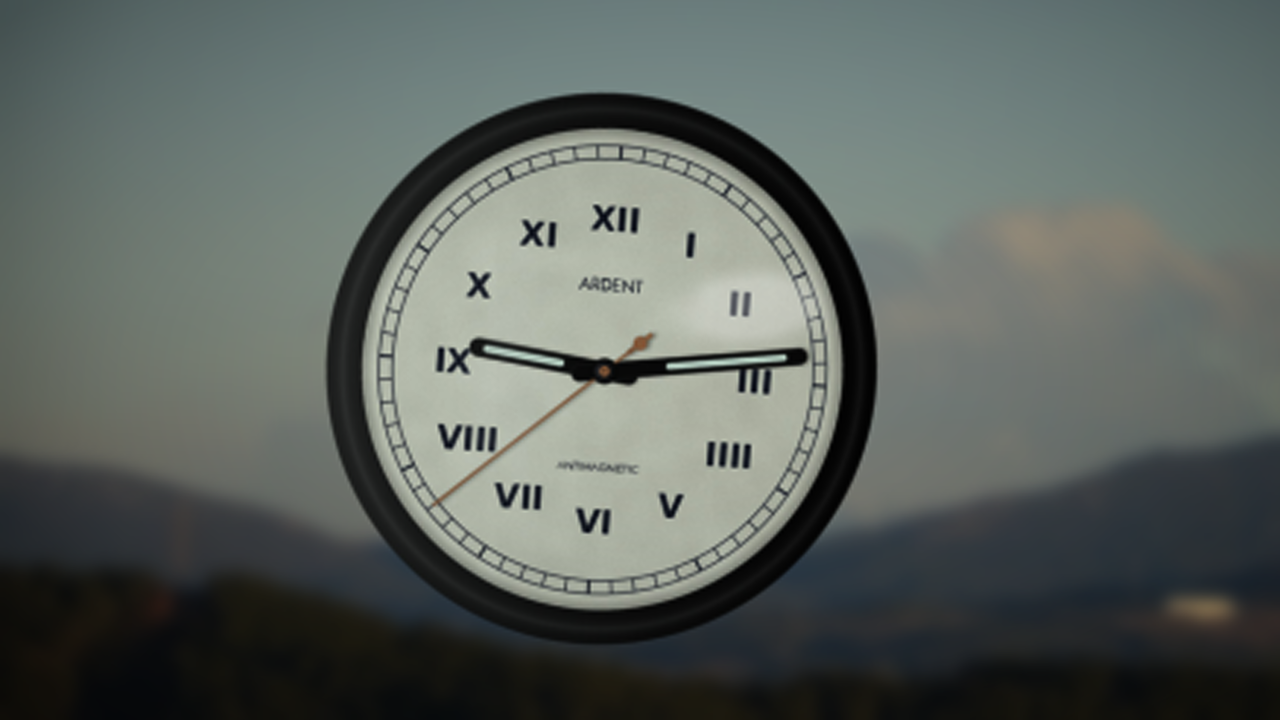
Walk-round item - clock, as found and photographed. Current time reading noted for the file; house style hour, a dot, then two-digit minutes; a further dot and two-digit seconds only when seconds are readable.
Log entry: 9.13.38
